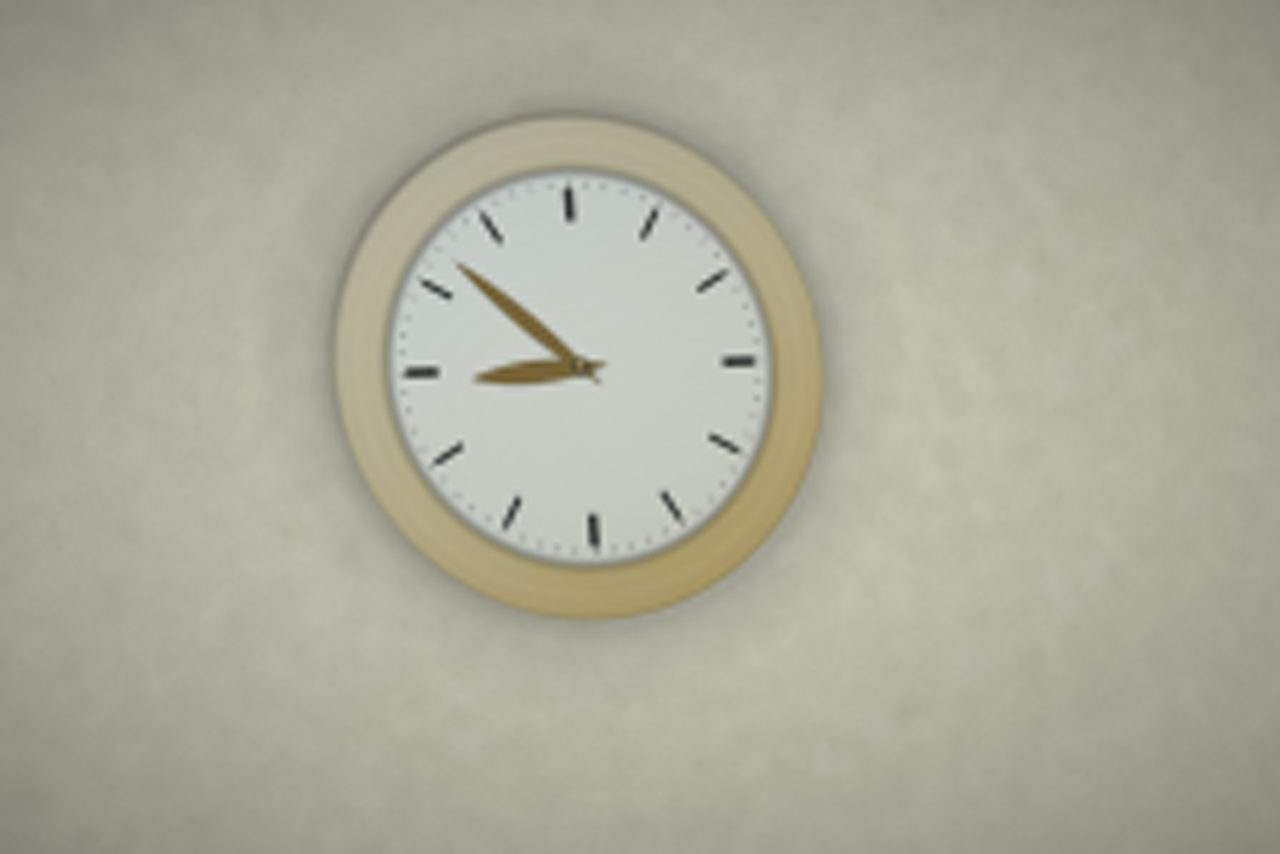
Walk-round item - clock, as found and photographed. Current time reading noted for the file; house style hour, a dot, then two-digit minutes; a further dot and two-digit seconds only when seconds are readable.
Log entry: 8.52
